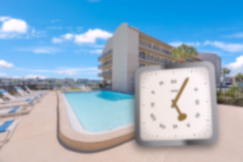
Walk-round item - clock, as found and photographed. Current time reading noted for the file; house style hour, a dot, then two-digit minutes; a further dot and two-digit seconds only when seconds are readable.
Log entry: 5.05
